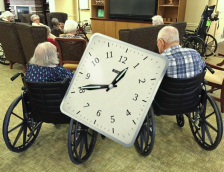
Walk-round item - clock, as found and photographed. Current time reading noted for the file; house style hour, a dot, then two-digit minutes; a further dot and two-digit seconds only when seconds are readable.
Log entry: 12.41
